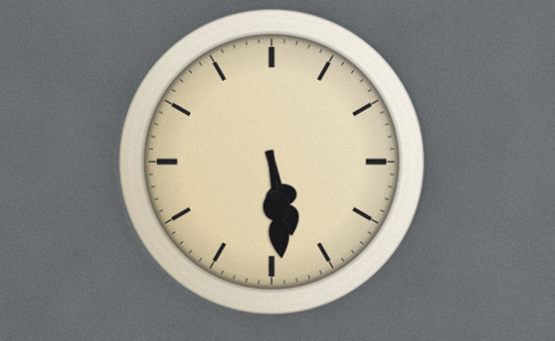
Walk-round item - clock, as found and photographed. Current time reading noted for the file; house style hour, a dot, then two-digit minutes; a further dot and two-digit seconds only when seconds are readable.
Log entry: 5.29
